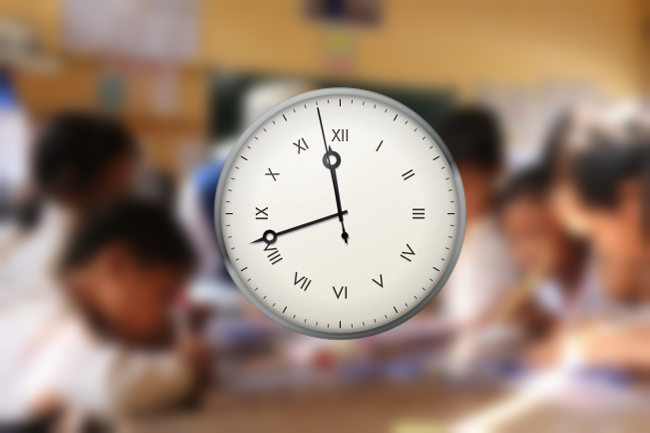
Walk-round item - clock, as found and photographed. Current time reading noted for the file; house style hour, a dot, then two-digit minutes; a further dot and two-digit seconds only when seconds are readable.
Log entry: 11.41.58
